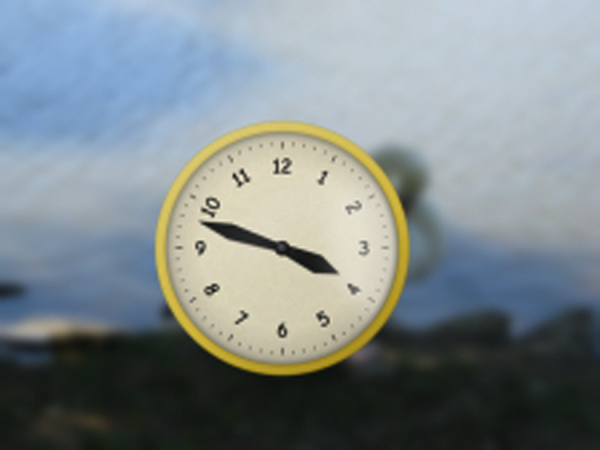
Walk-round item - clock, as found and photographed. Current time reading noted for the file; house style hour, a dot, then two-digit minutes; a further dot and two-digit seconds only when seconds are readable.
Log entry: 3.48
